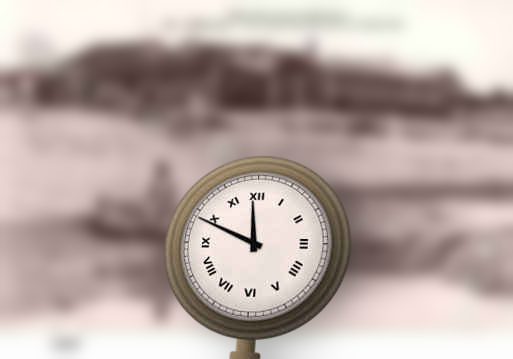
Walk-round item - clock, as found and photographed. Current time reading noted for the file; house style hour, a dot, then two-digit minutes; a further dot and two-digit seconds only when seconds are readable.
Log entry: 11.49
